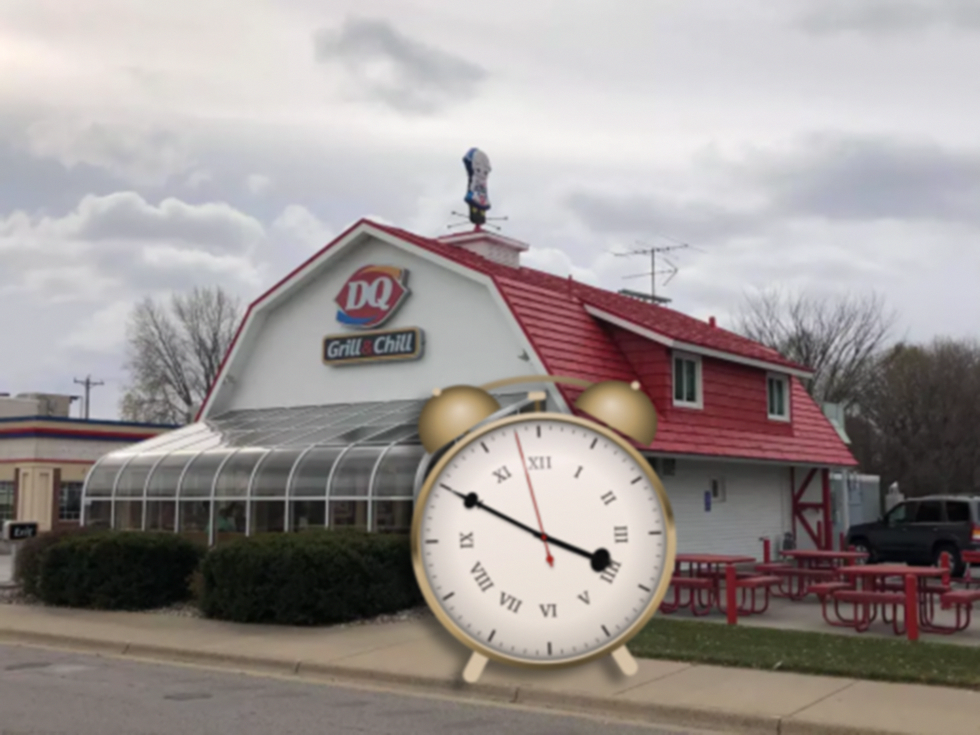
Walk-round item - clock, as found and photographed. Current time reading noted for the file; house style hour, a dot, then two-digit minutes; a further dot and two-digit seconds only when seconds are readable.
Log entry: 3.49.58
